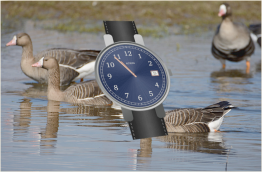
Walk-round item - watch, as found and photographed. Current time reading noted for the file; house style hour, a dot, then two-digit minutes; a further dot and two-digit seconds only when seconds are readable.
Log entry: 10.54
